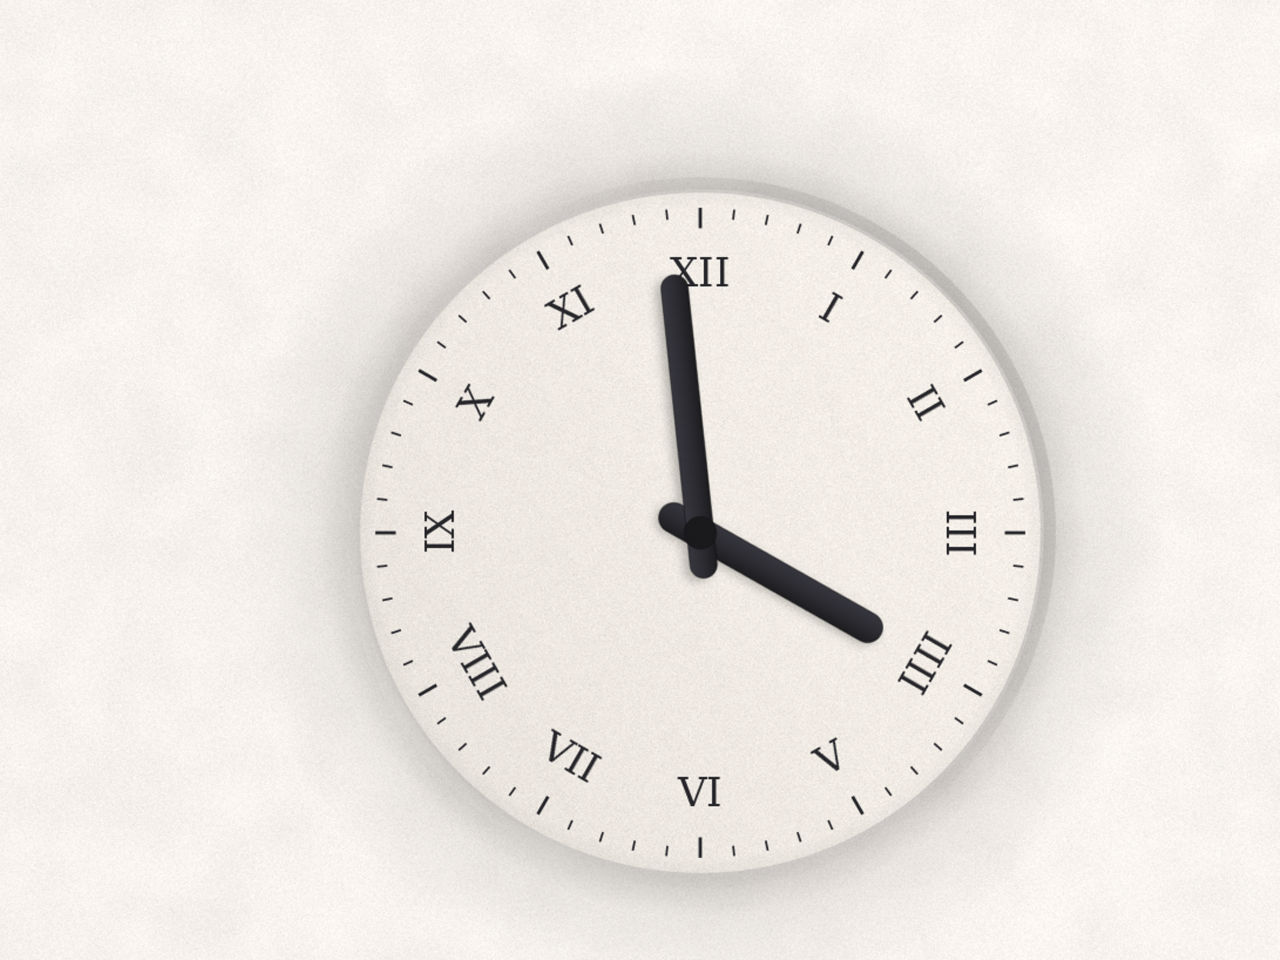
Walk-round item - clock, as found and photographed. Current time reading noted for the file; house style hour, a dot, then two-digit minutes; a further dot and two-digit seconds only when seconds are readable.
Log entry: 3.59
